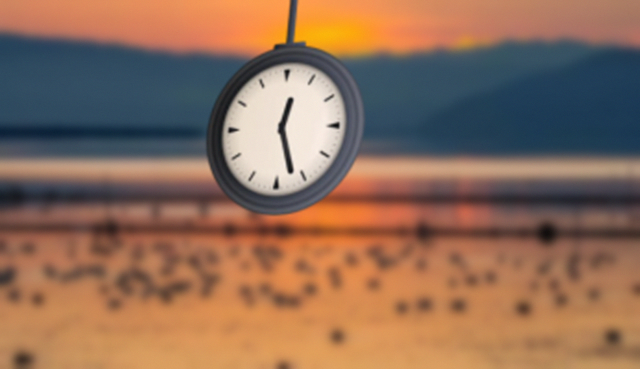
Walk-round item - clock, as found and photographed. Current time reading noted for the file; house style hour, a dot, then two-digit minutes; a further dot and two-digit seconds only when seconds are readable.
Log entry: 12.27
